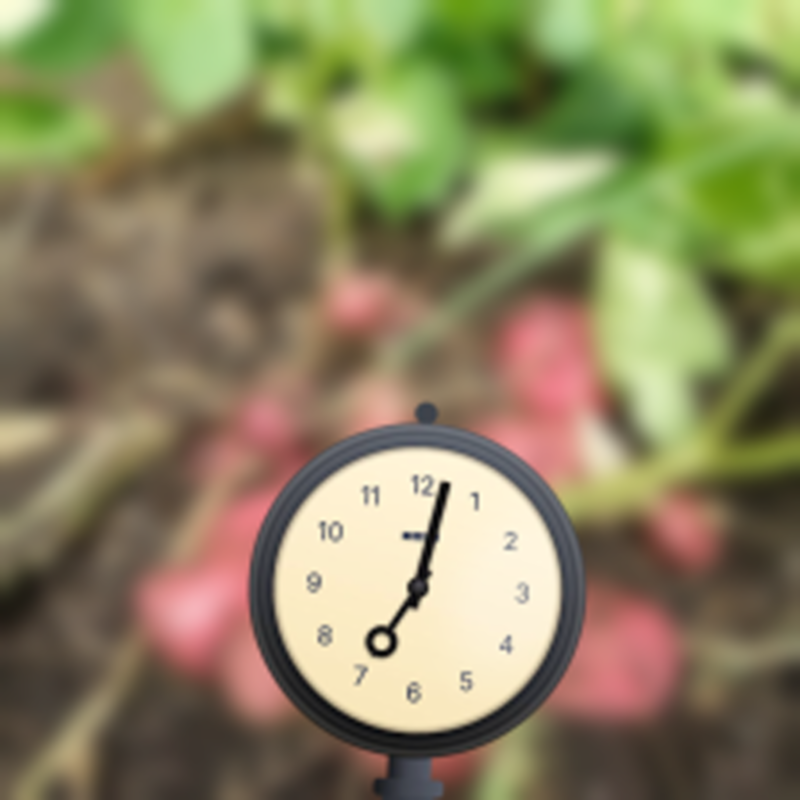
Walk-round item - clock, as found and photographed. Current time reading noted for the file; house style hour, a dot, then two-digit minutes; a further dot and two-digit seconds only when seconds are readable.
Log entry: 7.02
